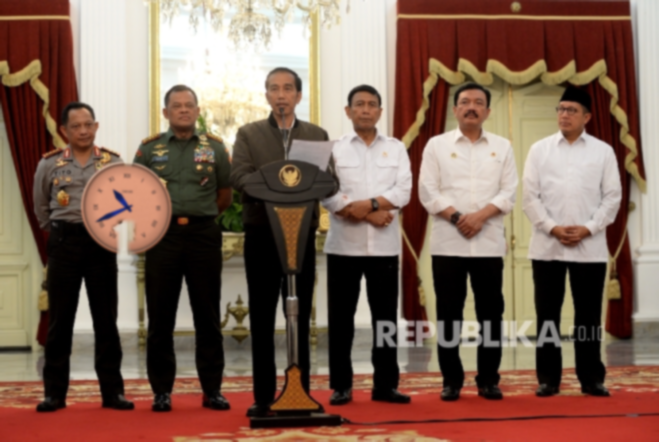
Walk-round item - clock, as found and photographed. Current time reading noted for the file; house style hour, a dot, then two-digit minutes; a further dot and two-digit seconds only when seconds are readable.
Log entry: 10.41
